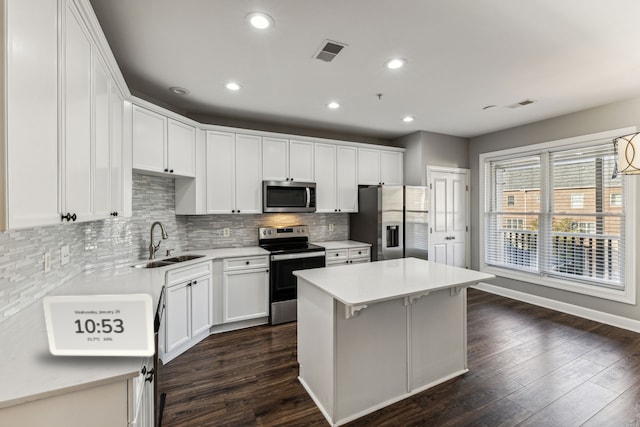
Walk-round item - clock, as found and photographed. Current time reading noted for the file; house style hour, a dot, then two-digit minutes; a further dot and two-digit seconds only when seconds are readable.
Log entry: 10.53
